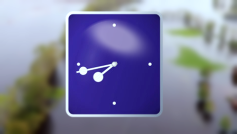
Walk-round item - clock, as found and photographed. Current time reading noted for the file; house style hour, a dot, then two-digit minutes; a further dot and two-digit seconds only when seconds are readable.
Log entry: 7.43
